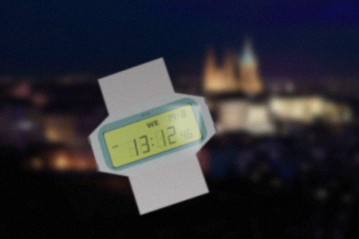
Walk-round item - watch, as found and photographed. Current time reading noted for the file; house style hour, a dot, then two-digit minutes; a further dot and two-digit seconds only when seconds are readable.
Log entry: 13.12
